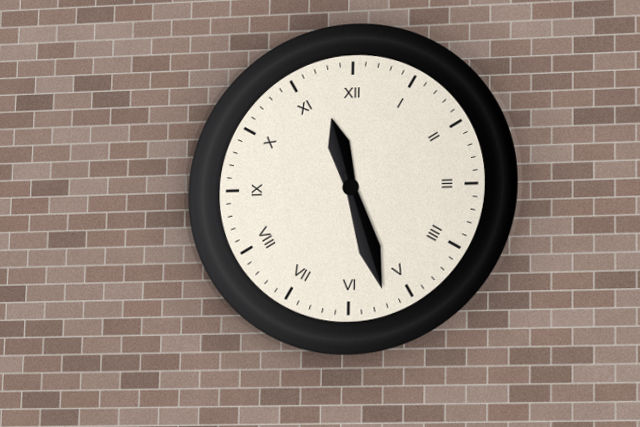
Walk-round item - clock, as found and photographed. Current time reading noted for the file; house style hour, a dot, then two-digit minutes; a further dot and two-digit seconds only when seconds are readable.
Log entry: 11.27
